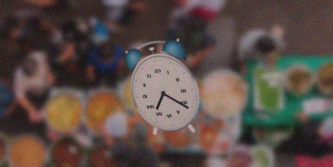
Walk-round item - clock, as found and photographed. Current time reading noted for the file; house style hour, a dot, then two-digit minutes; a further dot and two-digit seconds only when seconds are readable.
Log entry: 7.21
